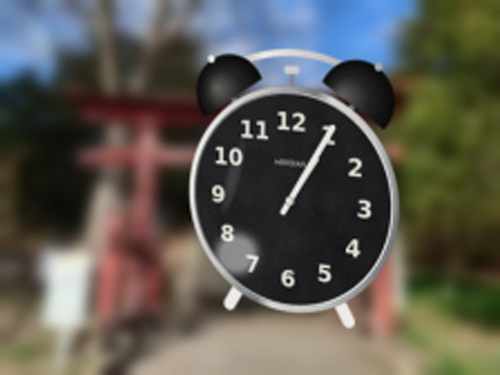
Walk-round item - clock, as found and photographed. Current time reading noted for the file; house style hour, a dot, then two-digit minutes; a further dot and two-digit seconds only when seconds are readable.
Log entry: 1.05
